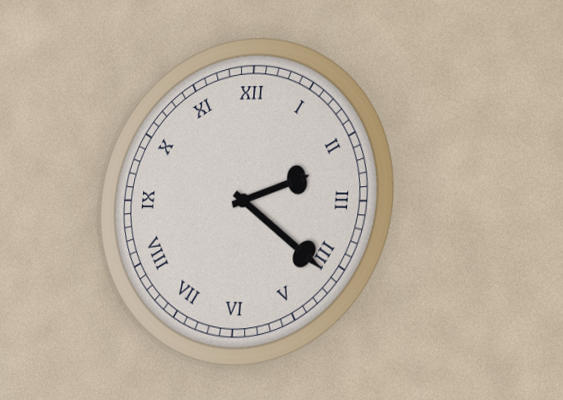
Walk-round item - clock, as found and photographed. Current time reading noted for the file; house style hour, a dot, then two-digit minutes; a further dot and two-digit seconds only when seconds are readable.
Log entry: 2.21
